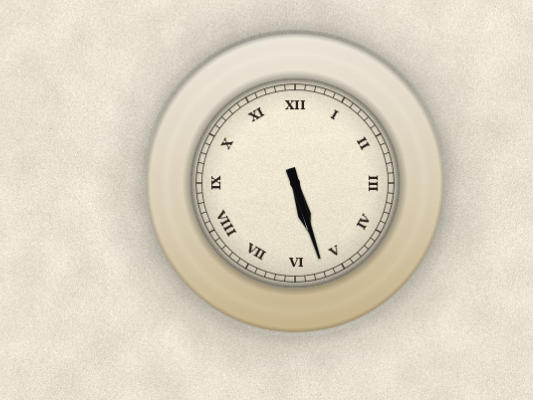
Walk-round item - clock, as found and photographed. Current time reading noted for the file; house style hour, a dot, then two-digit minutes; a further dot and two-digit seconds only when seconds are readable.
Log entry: 5.27
